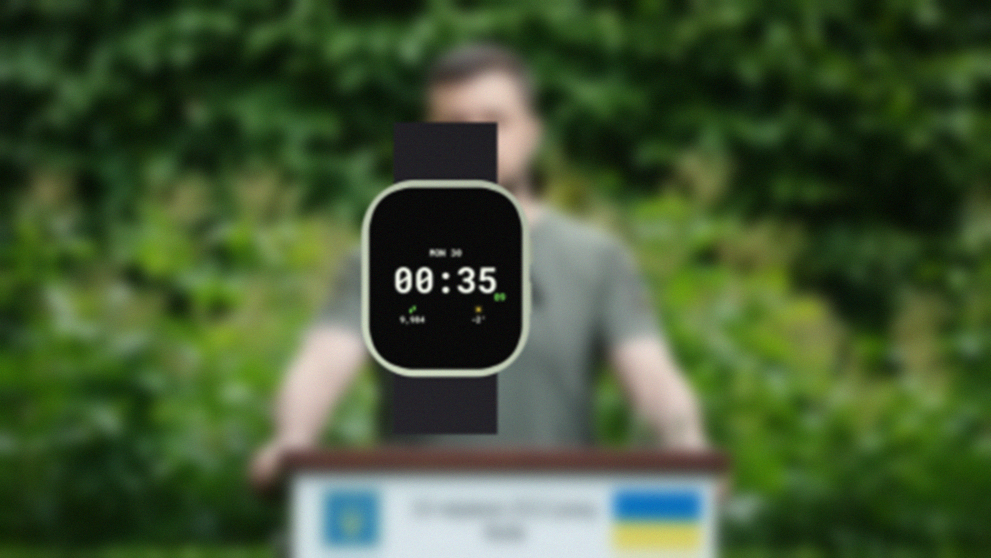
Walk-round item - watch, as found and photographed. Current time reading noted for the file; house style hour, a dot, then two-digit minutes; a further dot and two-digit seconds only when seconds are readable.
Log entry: 0.35
